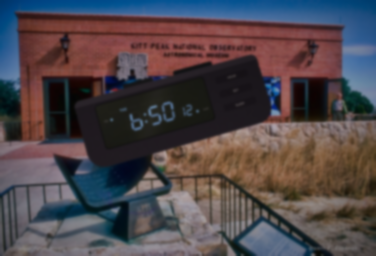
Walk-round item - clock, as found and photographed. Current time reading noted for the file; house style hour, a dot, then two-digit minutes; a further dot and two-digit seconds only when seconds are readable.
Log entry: 6.50
